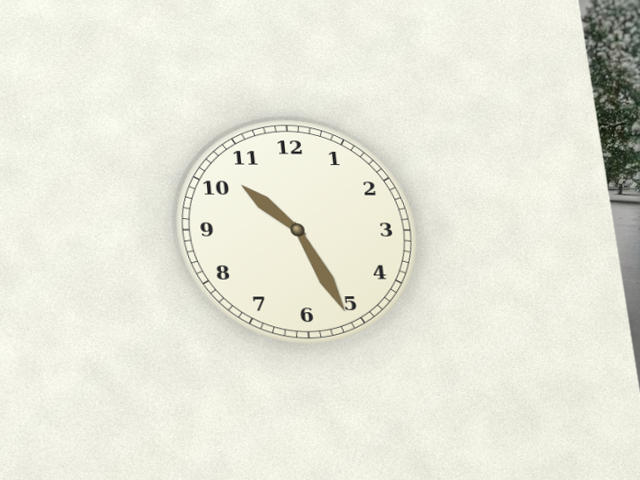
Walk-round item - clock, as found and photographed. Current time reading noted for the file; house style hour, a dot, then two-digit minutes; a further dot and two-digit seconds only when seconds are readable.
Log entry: 10.26
